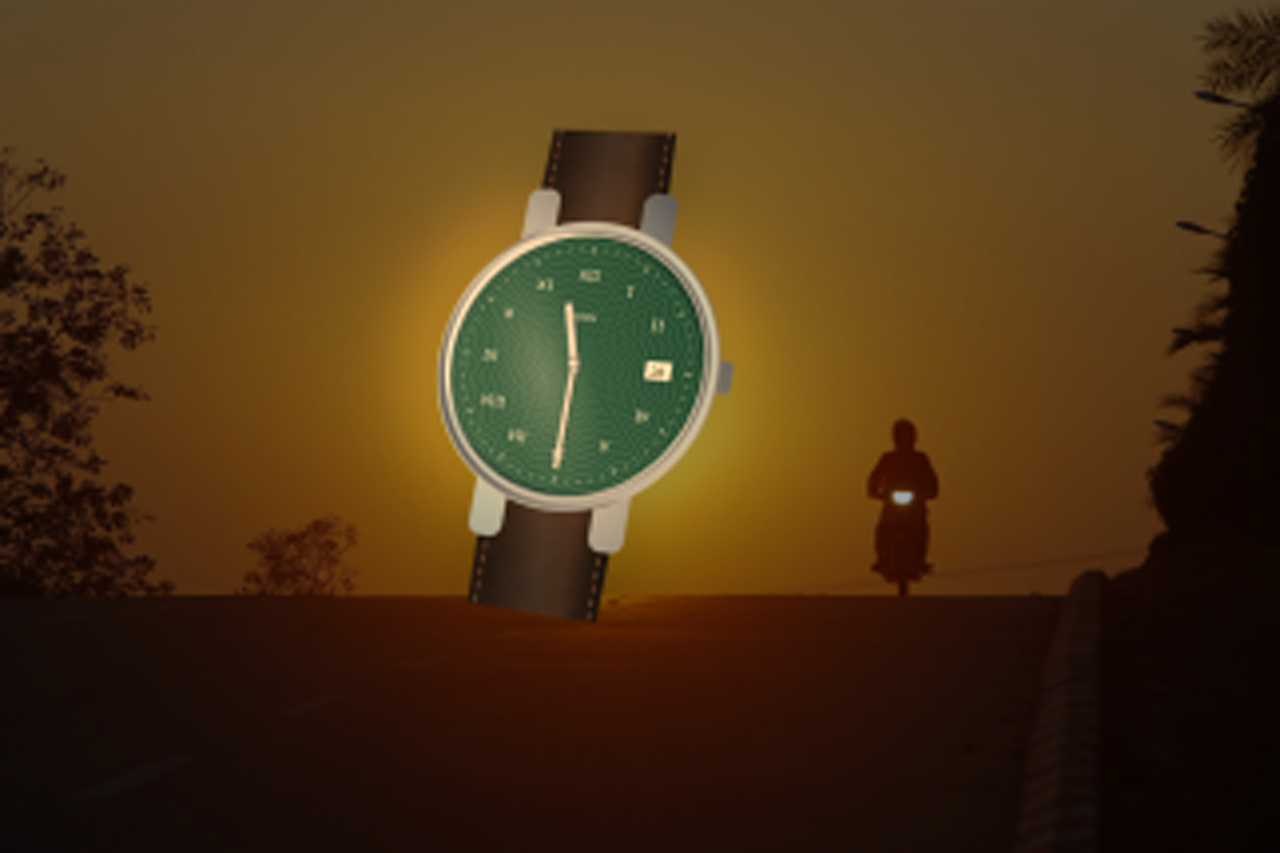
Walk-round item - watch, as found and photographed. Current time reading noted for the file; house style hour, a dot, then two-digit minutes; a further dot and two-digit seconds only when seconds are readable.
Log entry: 11.30
